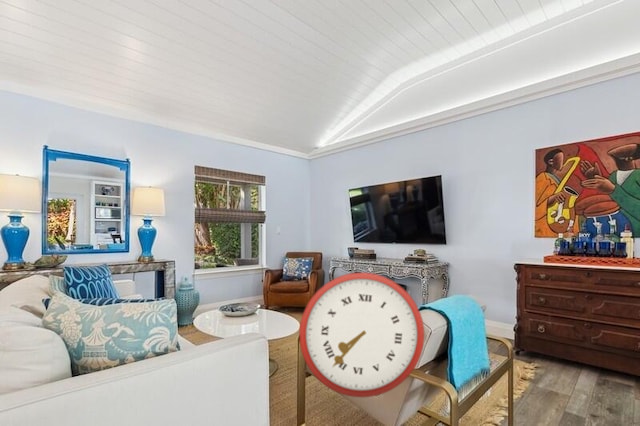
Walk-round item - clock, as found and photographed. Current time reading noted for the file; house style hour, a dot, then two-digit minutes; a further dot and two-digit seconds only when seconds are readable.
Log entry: 7.36
